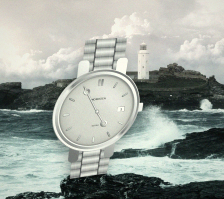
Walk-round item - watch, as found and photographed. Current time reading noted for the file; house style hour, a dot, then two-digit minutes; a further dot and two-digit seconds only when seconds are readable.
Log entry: 4.55
